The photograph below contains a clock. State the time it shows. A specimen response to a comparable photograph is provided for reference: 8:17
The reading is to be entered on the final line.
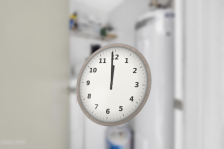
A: 11:59
